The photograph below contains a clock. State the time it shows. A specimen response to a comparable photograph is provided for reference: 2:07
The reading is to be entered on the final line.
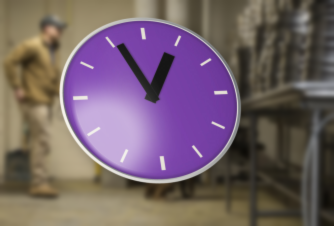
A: 12:56
